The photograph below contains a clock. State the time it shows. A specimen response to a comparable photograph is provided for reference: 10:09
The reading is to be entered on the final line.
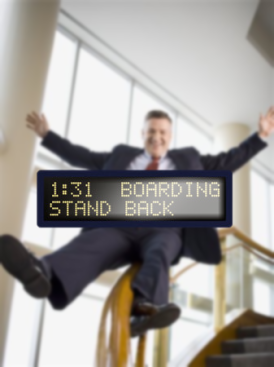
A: 1:31
